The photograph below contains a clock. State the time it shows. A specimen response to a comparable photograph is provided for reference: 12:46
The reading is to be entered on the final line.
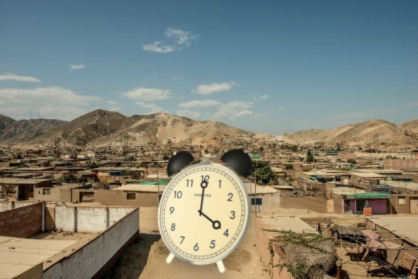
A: 4:00
